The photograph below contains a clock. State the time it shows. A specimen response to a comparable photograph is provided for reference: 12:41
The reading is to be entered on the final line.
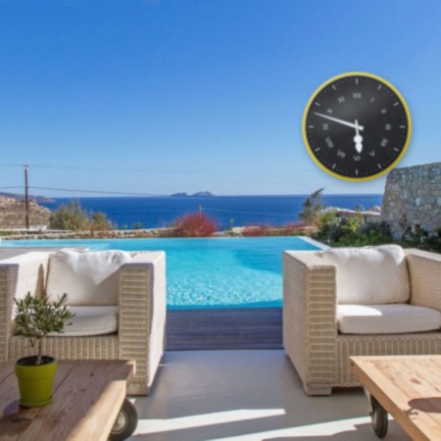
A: 5:48
